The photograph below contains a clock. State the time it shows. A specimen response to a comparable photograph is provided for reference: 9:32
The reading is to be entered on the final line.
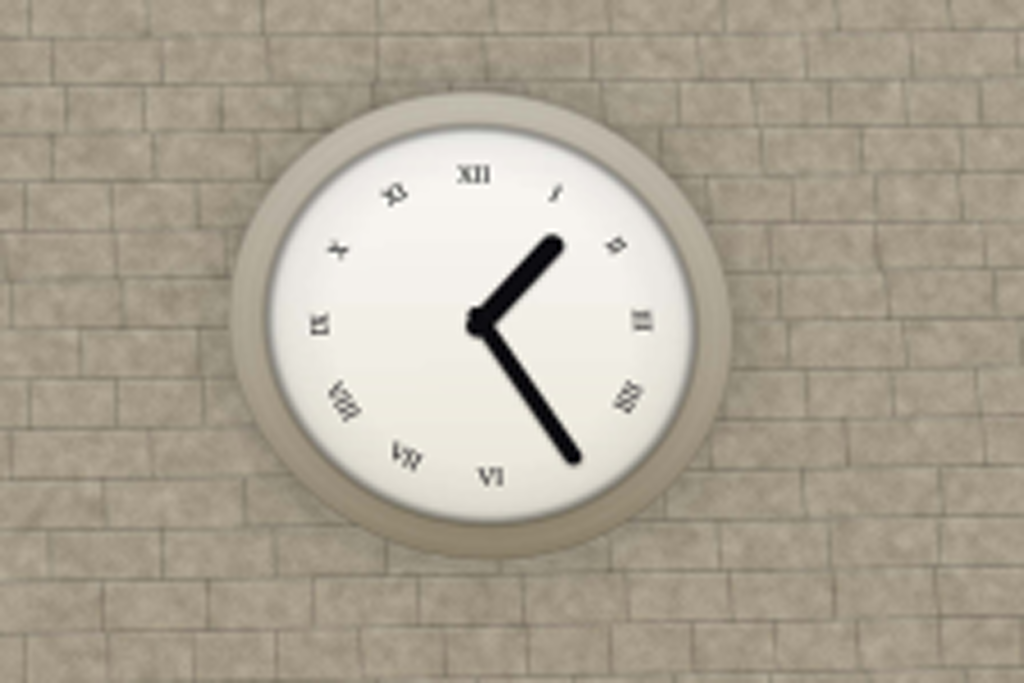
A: 1:25
